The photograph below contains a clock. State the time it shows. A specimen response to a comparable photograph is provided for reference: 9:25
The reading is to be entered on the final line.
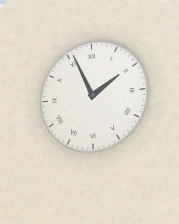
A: 1:56
